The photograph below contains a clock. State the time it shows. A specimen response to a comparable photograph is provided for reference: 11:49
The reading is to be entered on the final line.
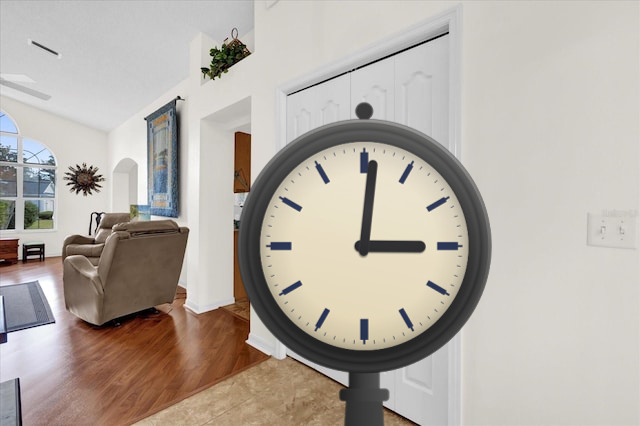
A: 3:01
